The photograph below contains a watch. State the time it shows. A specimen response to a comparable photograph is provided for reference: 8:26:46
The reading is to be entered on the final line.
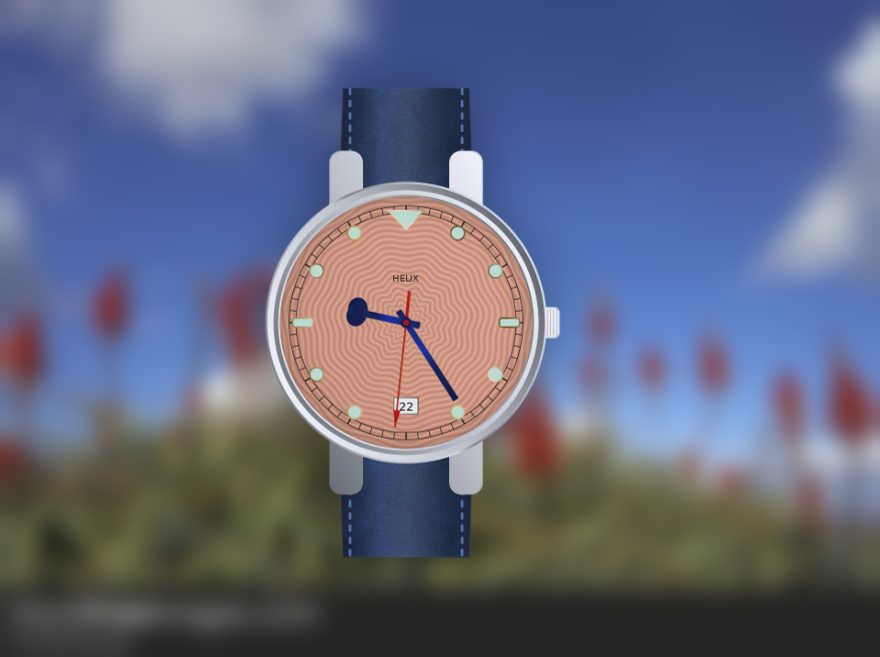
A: 9:24:31
